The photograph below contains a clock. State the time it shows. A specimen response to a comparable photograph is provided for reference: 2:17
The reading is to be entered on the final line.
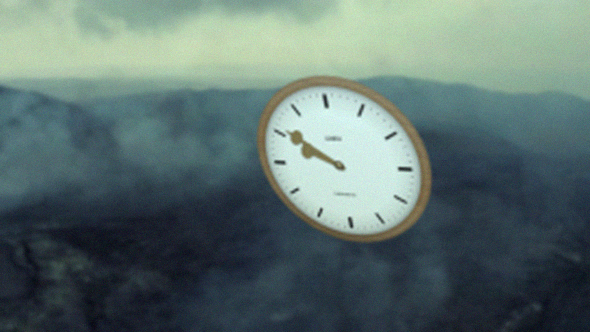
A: 9:51
